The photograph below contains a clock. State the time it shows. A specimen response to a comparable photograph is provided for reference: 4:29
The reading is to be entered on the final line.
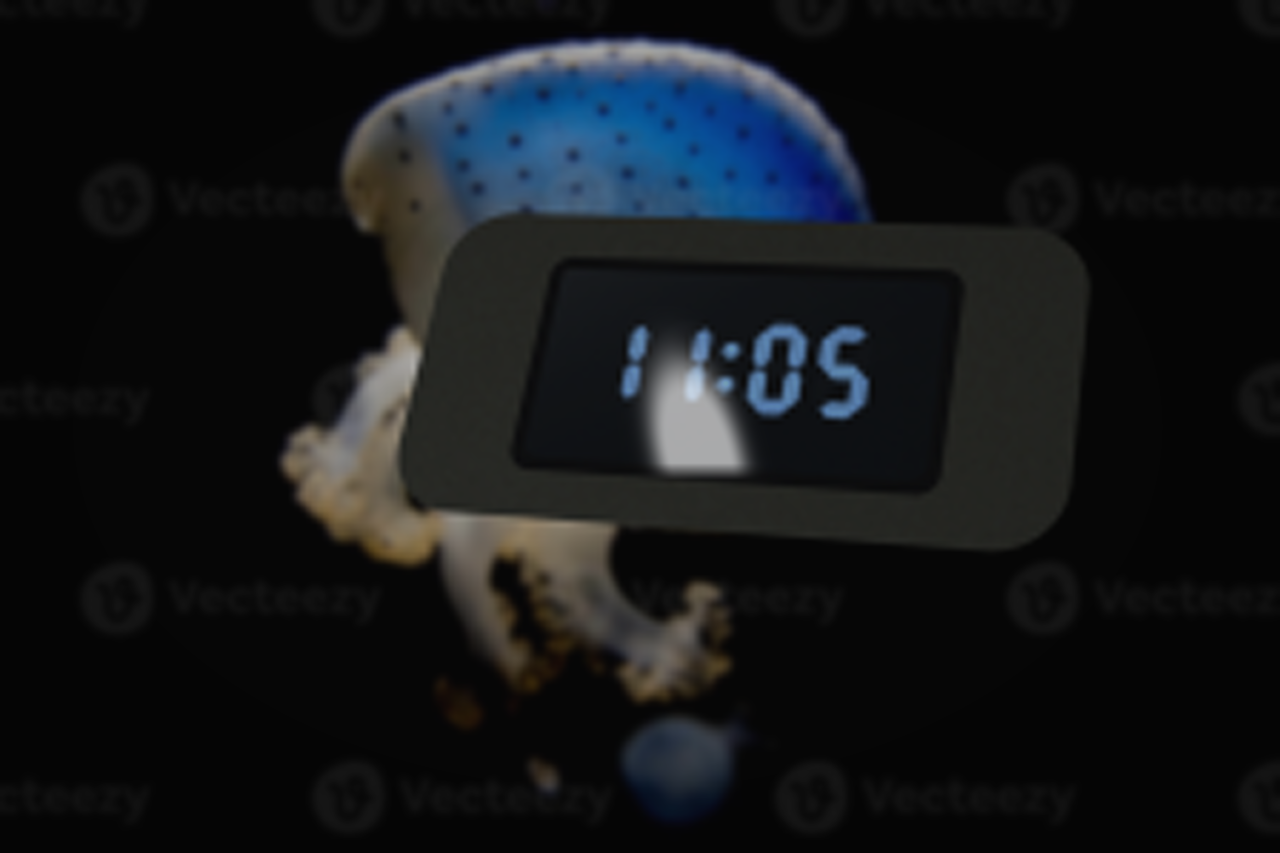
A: 11:05
